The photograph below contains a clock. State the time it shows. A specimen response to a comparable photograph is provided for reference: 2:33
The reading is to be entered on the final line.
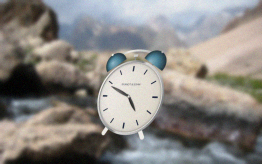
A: 4:49
